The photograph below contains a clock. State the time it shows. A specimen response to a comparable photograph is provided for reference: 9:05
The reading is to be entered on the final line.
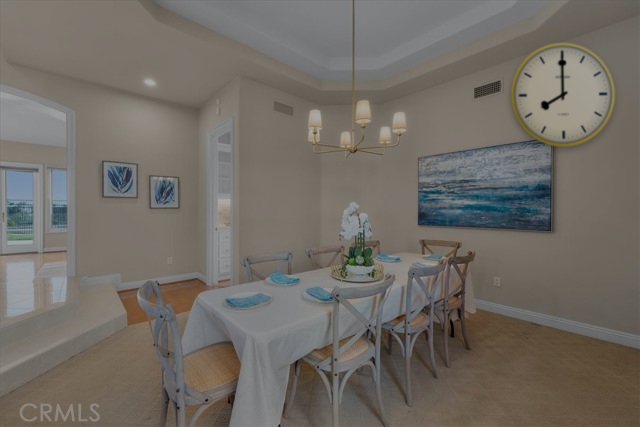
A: 8:00
